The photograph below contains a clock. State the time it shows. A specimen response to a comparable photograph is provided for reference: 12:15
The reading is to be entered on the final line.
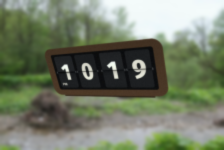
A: 10:19
